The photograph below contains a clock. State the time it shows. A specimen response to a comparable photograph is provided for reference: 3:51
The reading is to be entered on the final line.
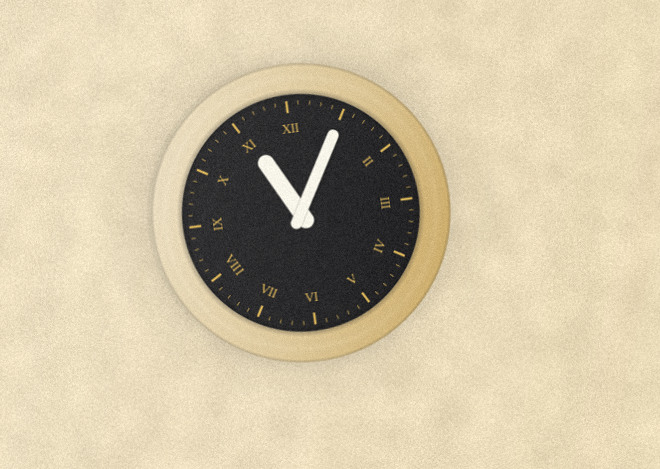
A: 11:05
